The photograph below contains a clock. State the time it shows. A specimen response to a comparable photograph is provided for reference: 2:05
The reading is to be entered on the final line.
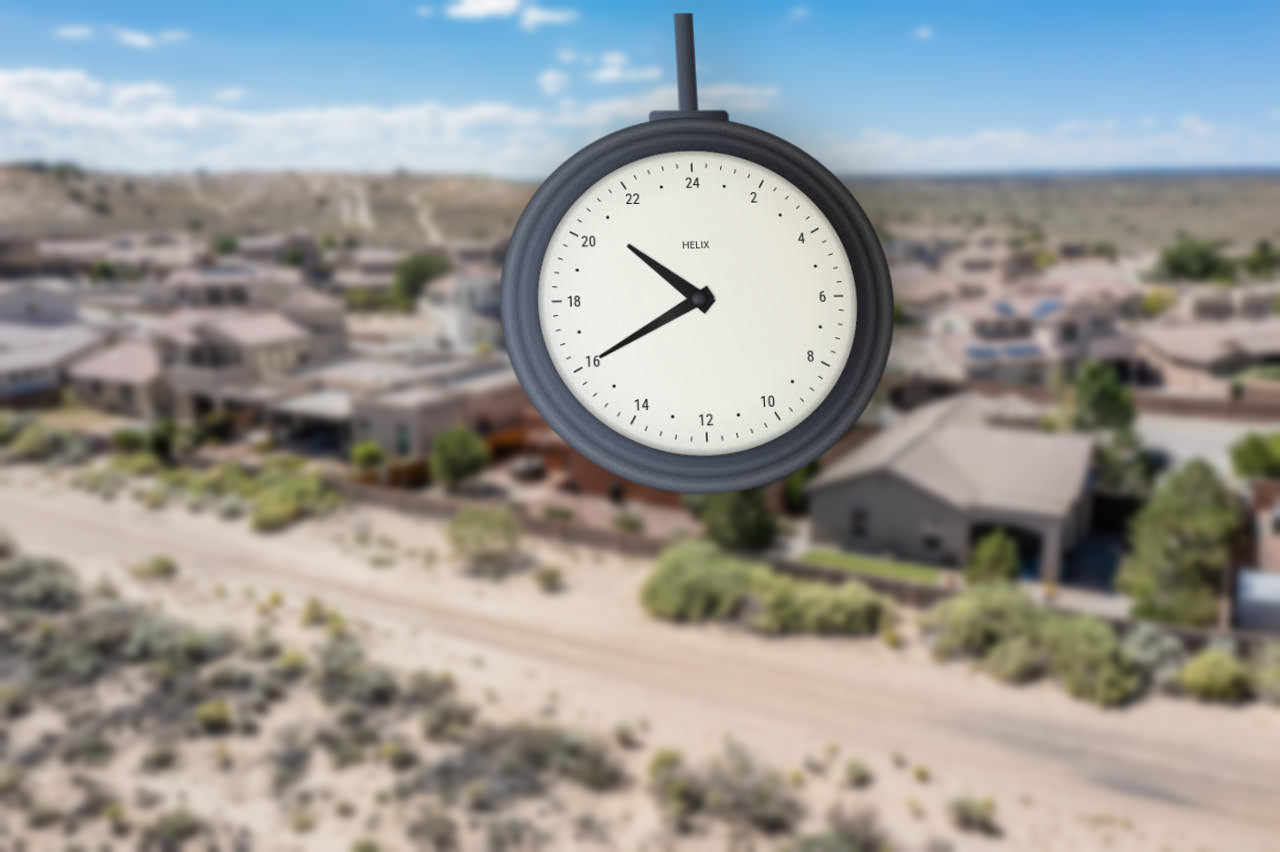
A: 20:40
